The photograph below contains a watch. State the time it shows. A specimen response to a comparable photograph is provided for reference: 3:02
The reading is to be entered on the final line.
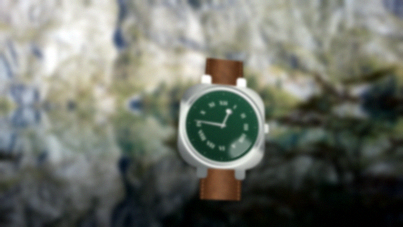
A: 12:46
